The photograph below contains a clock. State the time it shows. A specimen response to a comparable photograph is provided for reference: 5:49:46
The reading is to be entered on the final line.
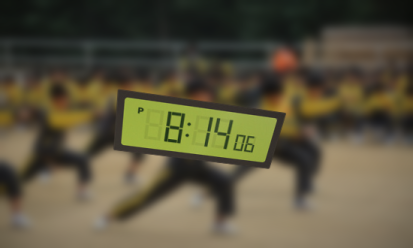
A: 8:14:06
